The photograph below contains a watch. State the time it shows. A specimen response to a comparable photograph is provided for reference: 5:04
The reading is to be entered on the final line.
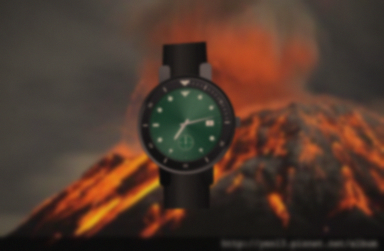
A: 7:13
